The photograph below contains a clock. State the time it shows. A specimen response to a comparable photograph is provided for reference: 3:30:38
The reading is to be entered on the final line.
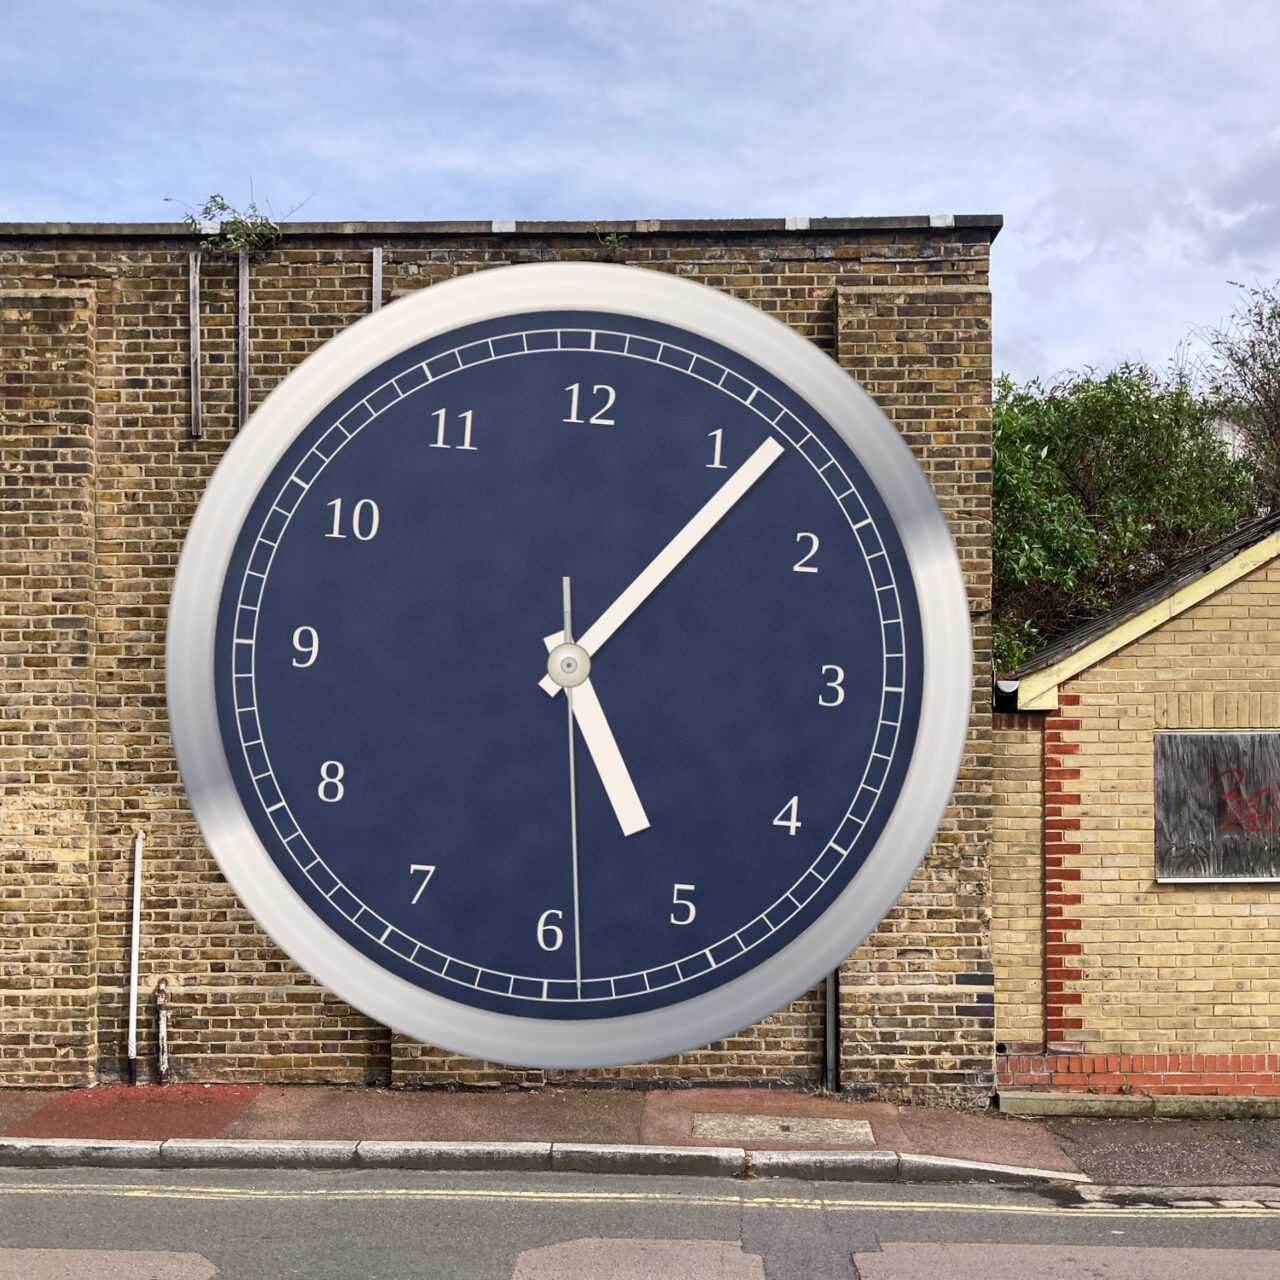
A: 5:06:29
